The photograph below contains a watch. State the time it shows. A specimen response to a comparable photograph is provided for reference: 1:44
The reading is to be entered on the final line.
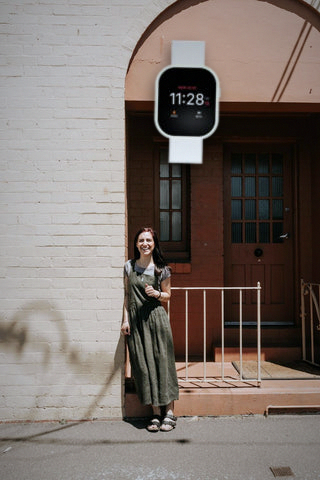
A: 11:28
